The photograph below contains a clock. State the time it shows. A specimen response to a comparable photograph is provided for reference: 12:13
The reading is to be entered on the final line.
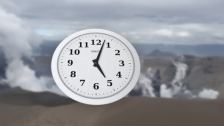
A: 5:03
